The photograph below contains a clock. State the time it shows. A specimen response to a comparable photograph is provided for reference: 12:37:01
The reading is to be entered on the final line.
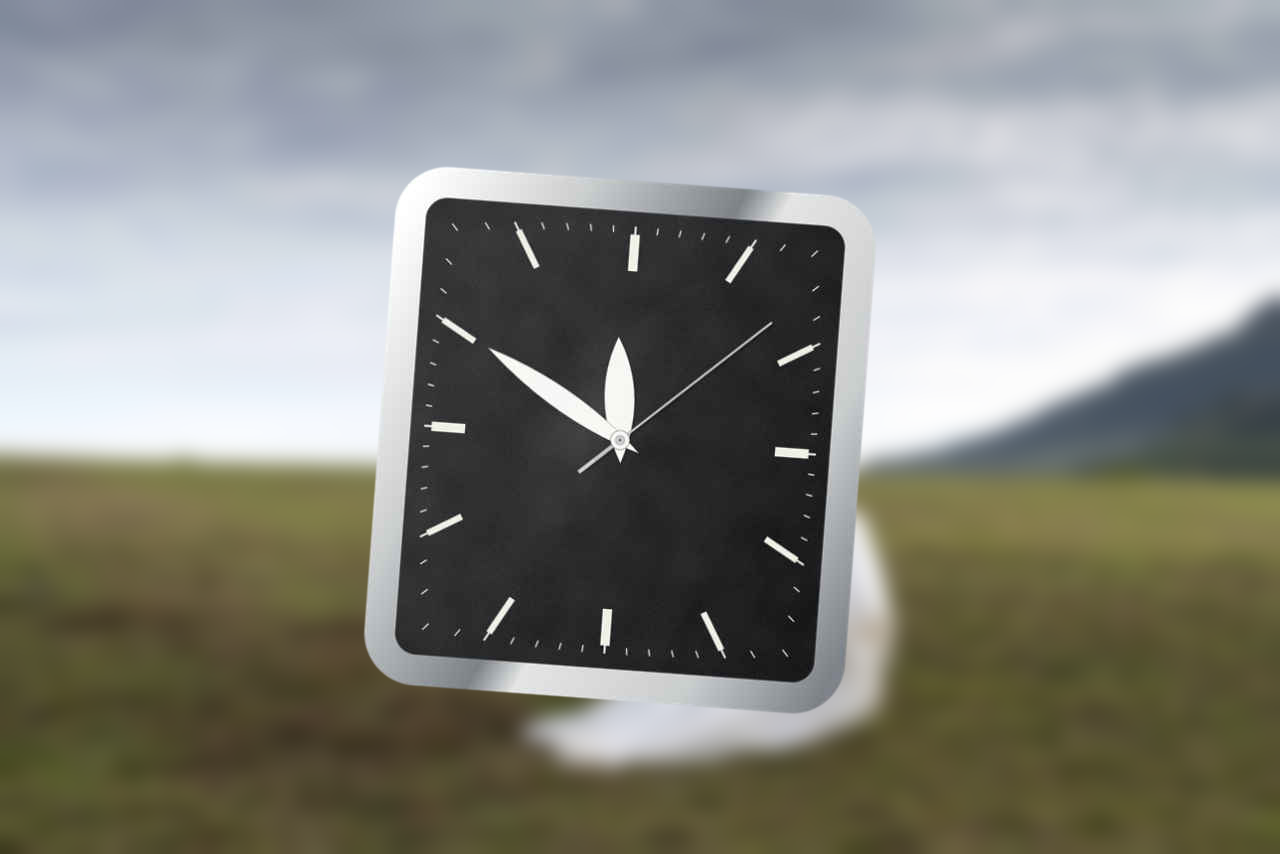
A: 11:50:08
